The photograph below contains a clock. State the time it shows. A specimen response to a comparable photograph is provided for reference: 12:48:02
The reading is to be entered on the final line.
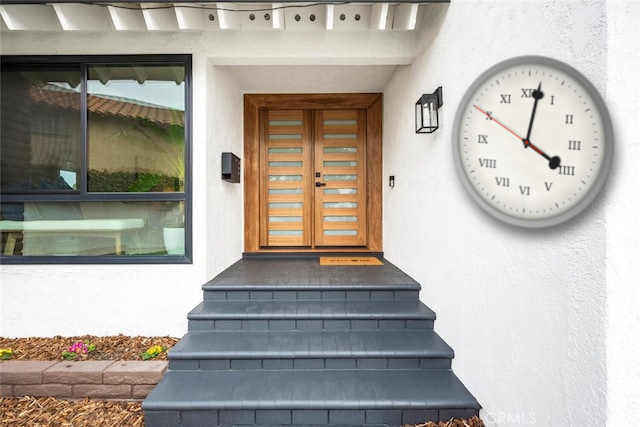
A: 4:01:50
